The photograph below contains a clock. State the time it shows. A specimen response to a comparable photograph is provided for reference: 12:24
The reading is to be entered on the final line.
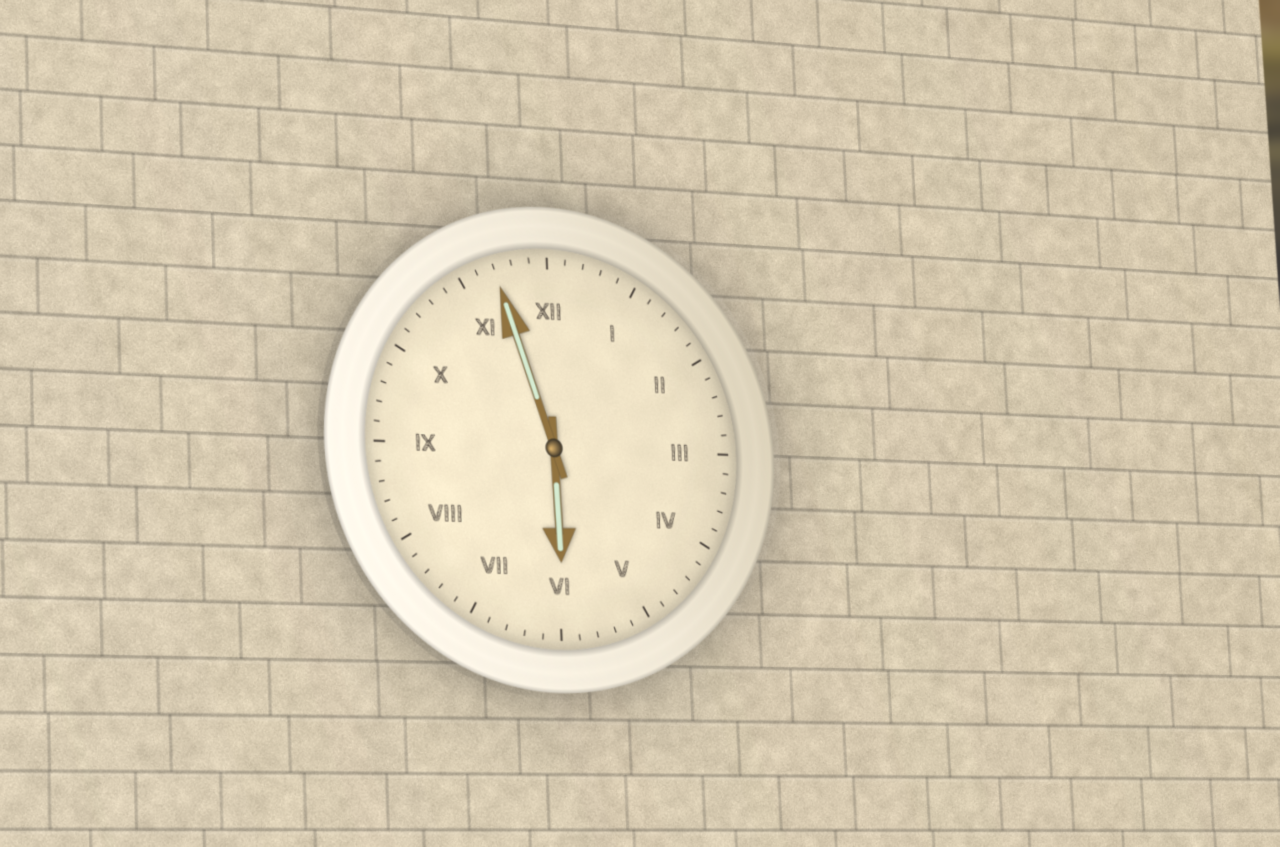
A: 5:57
